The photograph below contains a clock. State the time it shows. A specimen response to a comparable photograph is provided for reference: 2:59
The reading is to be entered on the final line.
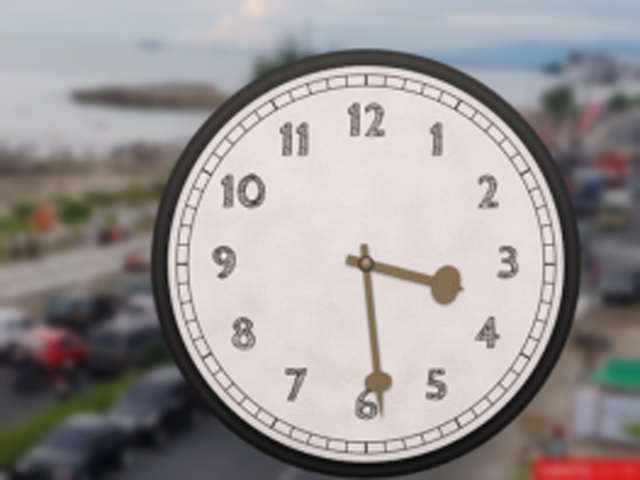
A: 3:29
